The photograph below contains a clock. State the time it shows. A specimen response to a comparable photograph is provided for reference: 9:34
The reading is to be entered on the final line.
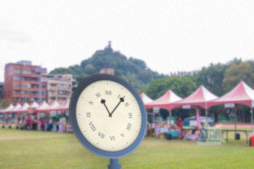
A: 11:07
